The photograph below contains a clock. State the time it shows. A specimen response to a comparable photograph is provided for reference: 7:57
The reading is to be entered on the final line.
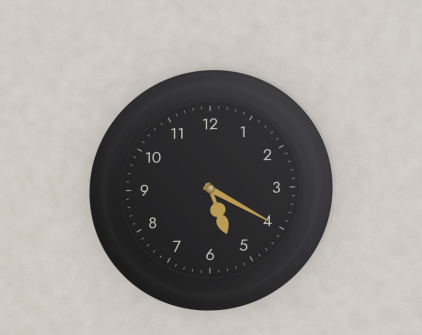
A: 5:20
